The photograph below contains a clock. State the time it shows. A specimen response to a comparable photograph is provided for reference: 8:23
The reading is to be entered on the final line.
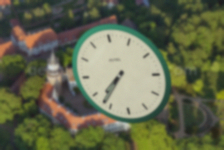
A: 7:37
